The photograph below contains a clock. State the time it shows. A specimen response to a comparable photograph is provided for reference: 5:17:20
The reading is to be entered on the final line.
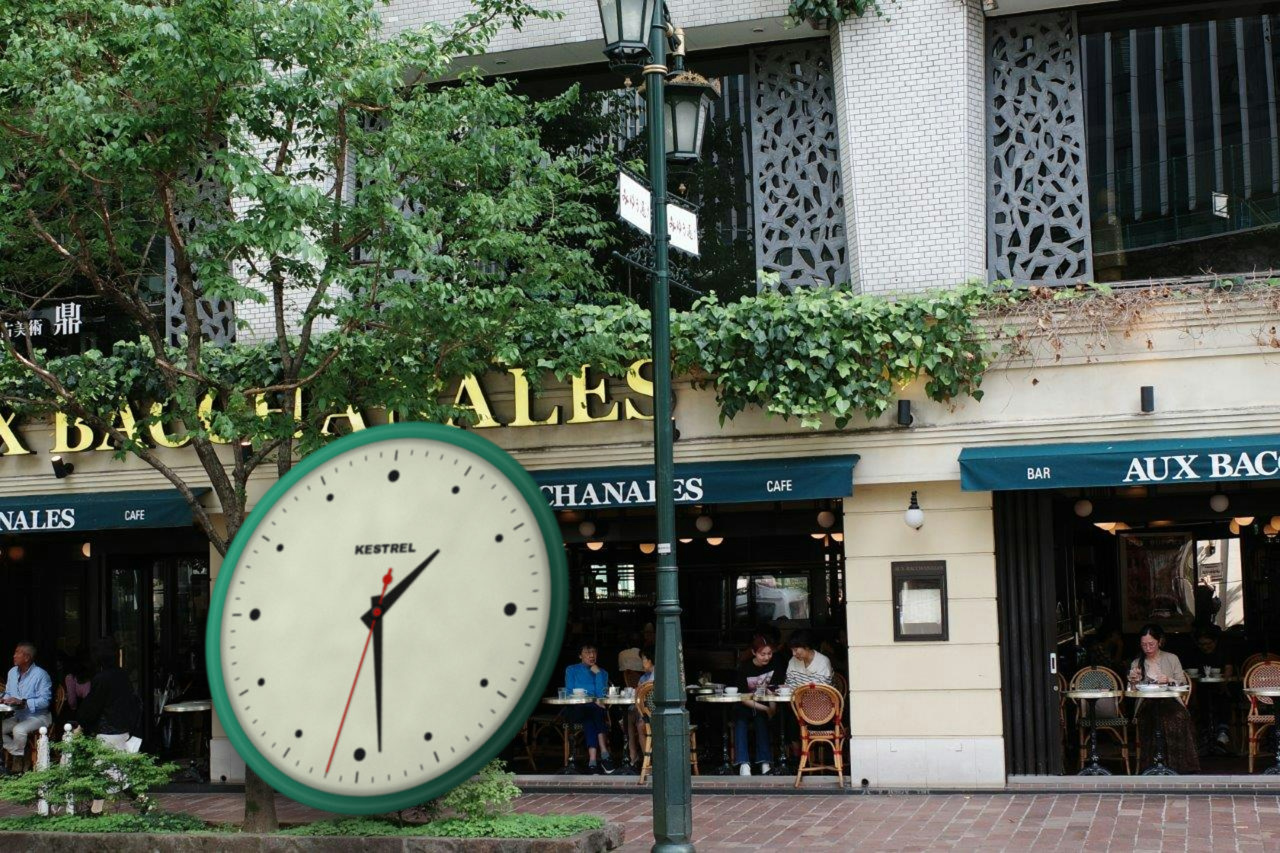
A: 1:28:32
